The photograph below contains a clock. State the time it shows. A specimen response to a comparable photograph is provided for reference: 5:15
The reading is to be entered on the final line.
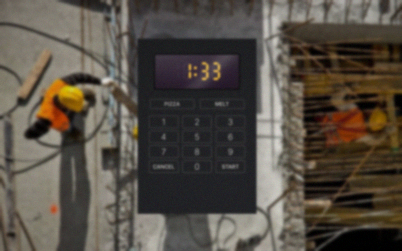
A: 1:33
